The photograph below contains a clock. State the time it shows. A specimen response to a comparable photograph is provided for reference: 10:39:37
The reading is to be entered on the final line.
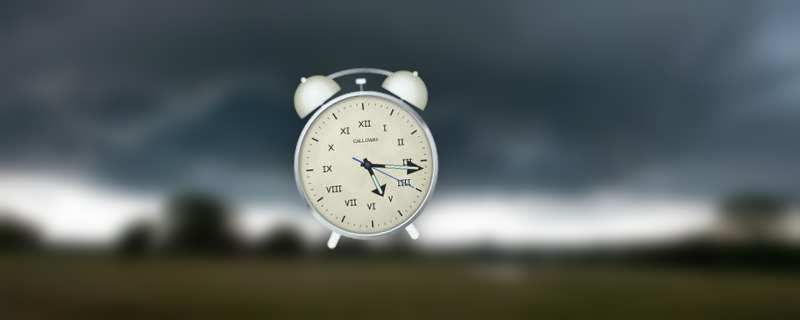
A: 5:16:20
